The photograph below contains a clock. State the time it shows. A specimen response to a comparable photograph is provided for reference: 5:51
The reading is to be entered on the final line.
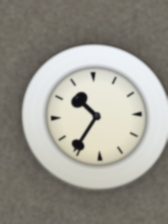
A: 10:36
